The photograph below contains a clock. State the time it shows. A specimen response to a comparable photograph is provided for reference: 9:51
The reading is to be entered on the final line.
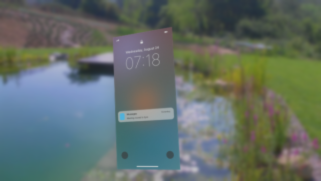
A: 7:18
